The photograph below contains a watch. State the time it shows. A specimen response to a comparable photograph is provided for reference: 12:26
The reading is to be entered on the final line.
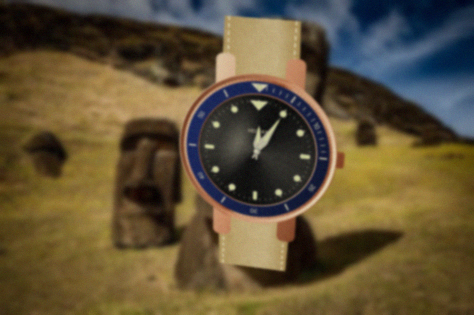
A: 12:05
